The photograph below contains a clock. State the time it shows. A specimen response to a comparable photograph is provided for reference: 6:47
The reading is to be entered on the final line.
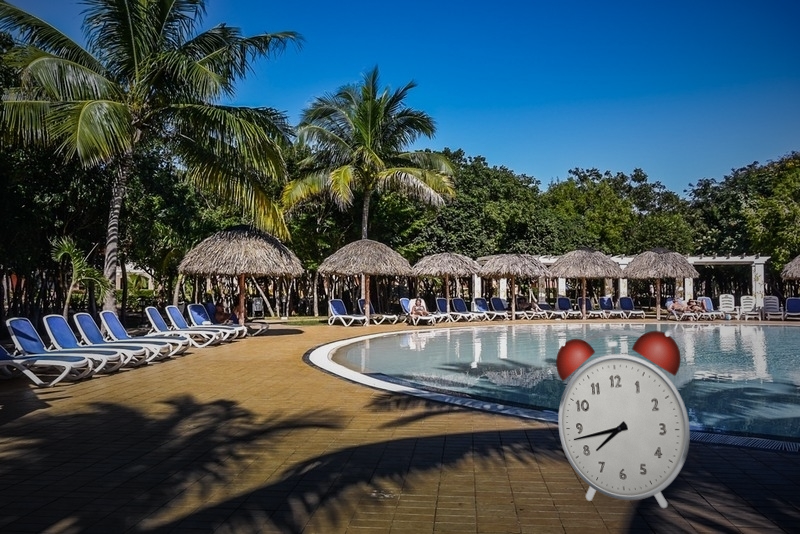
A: 7:43
